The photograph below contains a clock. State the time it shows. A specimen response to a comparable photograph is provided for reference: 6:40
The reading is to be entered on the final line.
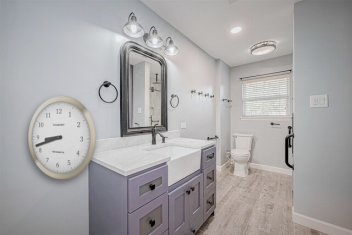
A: 8:42
